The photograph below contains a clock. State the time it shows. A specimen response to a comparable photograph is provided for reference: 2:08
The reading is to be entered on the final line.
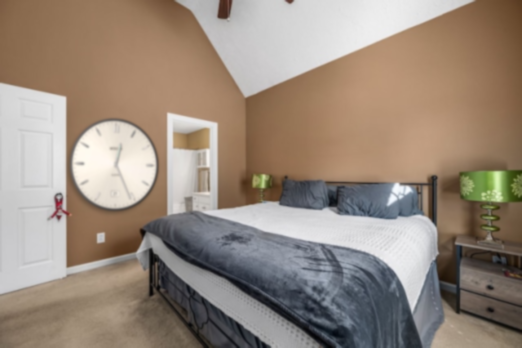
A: 12:26
